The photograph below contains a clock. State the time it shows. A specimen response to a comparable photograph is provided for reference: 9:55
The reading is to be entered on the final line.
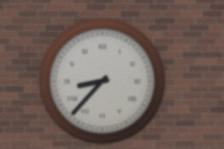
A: 8:37
